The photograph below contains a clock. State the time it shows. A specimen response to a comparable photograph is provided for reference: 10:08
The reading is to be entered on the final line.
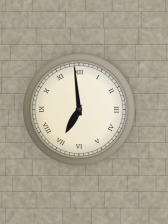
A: 6:59
